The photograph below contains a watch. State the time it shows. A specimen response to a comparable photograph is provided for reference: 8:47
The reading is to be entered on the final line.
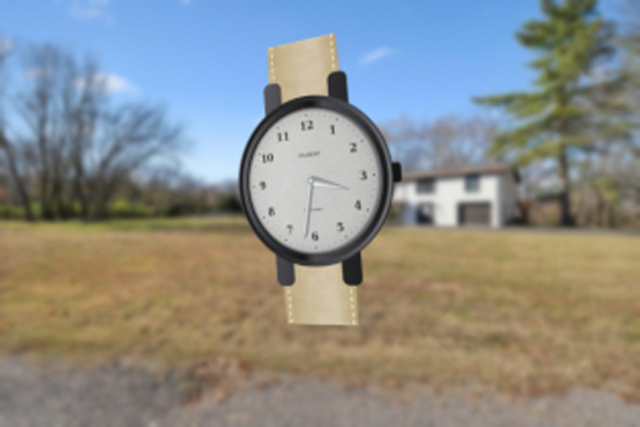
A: 3:32
